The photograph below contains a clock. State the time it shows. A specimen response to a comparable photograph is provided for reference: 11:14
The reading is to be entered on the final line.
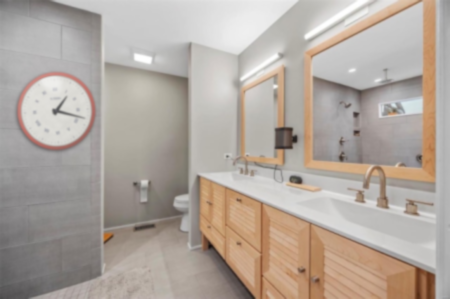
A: 1:18
